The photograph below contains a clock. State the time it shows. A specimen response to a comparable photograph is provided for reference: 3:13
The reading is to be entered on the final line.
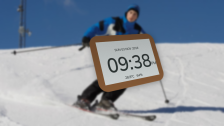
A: 9:38
